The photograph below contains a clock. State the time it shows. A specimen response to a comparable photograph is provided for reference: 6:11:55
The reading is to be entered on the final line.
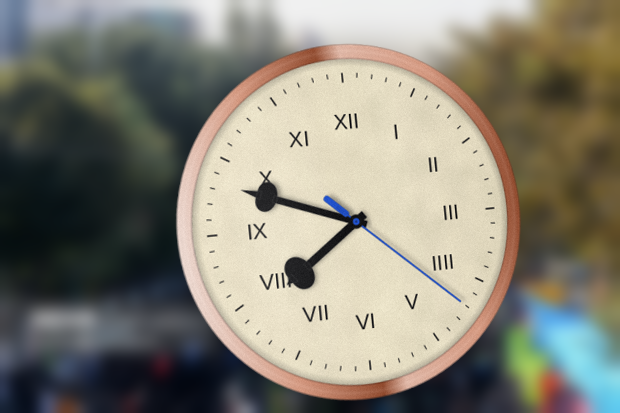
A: 7:48:22
